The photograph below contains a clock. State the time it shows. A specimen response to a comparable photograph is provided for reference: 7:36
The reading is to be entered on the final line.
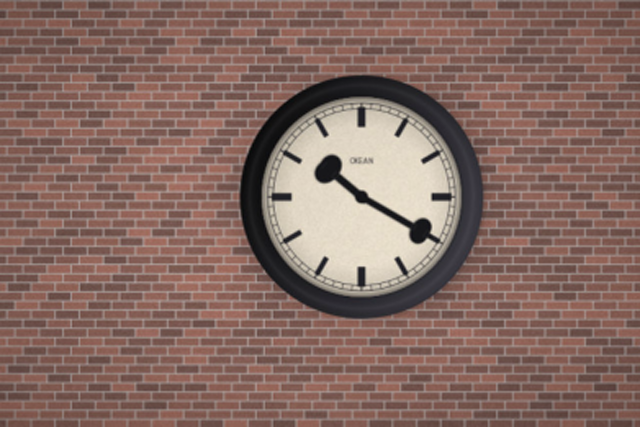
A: 10:20
